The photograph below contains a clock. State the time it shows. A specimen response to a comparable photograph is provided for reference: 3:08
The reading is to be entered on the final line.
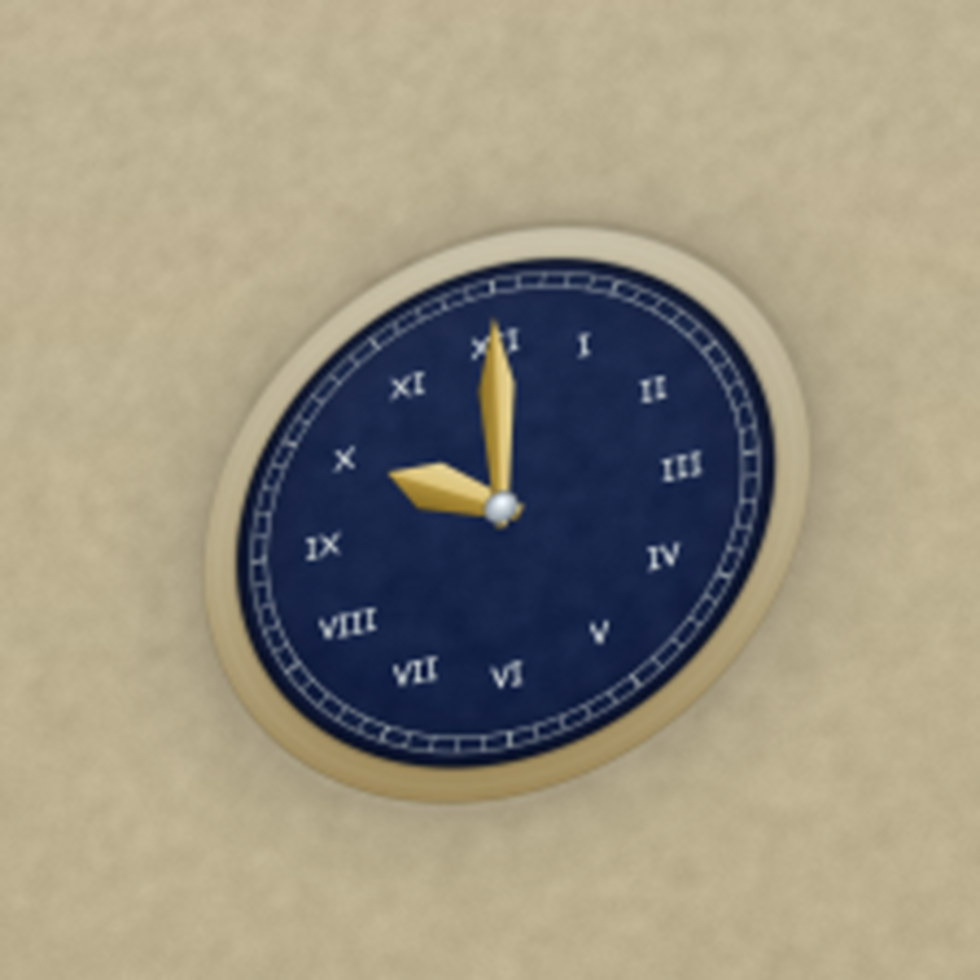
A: 10:00
